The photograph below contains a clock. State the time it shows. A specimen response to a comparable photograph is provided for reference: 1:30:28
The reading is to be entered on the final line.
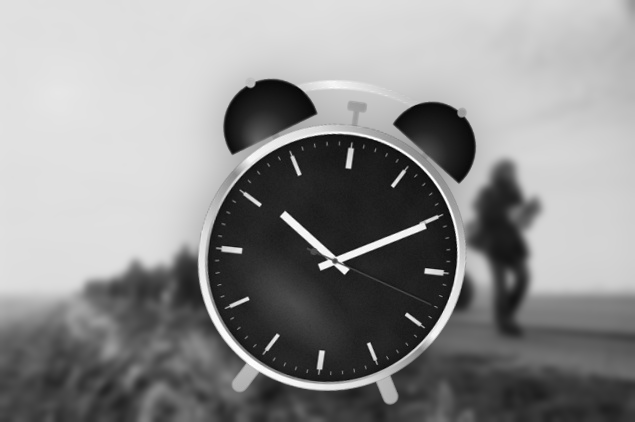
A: 10:10:18
